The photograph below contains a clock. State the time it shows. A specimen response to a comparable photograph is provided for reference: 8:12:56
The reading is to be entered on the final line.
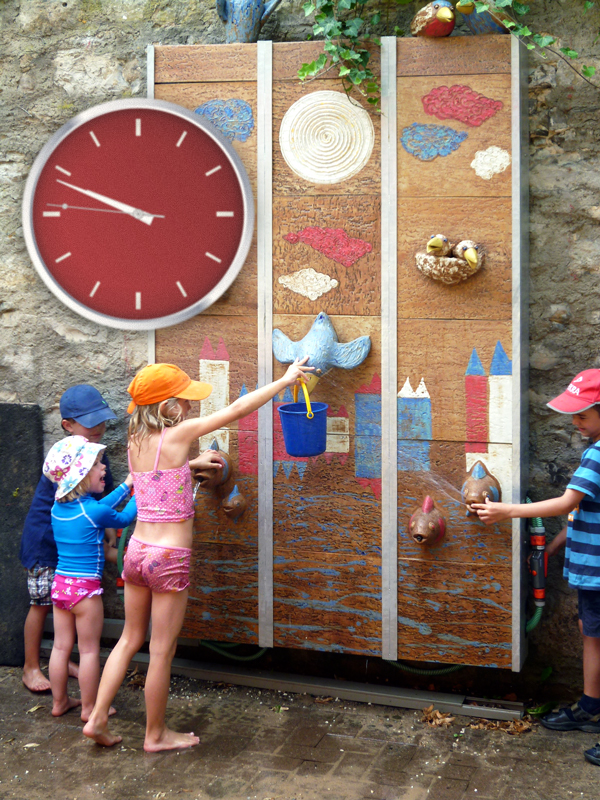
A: 9:48:46
